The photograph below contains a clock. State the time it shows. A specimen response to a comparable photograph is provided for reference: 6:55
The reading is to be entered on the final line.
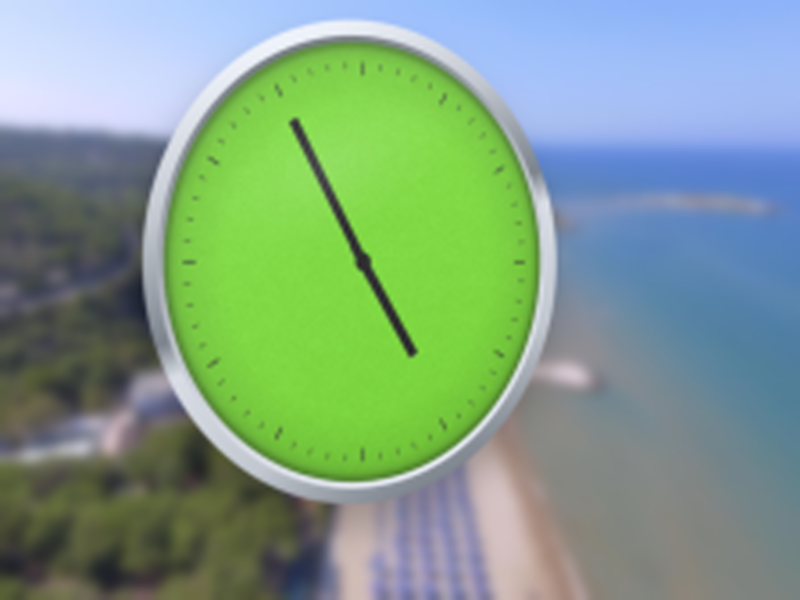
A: 4:55
